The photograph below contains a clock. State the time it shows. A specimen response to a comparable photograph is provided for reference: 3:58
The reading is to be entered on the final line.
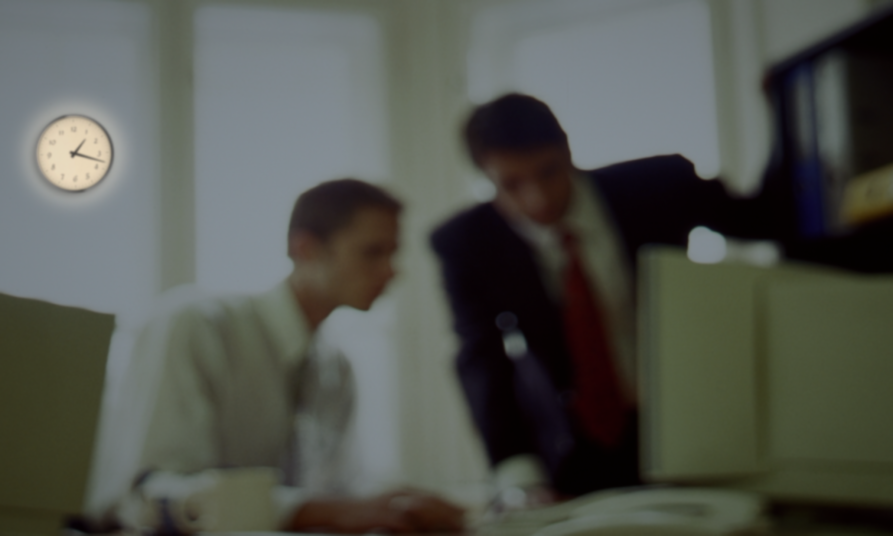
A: 1:18
